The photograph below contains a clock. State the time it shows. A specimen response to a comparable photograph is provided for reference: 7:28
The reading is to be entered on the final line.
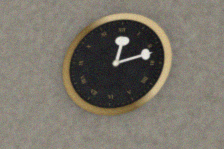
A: 12:12
